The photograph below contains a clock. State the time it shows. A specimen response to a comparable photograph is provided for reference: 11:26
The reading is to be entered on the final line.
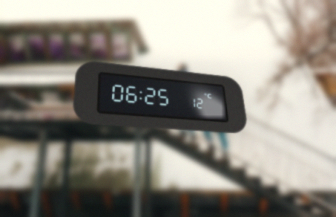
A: 6:25
